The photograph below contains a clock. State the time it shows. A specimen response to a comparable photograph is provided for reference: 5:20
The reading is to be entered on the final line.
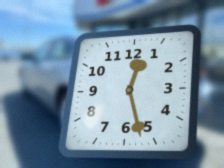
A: 12:27
